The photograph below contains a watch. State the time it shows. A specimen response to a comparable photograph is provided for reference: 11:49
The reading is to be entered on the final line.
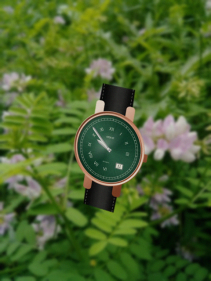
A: 9:52
